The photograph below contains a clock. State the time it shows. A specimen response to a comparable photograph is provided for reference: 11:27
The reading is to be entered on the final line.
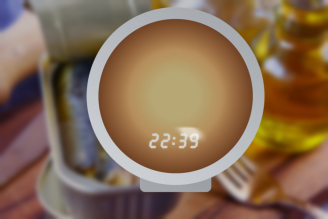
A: 22:39
